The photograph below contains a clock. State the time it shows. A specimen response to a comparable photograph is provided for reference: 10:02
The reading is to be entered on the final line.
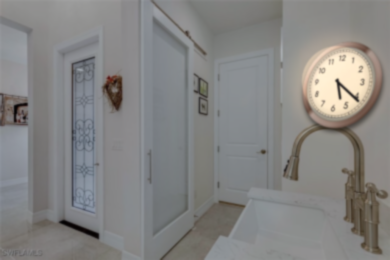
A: 5:21
